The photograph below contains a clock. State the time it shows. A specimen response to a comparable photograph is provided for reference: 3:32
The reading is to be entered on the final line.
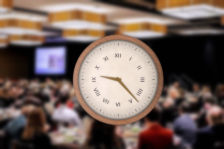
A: 9:23
